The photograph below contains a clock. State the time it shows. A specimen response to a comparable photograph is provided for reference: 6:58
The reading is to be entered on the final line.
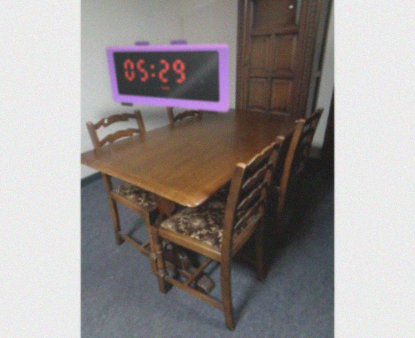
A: 5:29
